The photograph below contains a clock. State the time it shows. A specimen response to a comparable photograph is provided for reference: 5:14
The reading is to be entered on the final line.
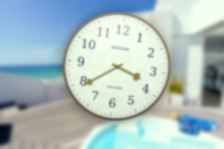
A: 3:39
